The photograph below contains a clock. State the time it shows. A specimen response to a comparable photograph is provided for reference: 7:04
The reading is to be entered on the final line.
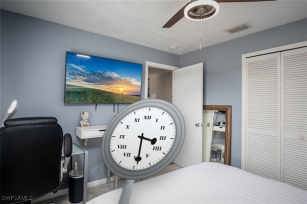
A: 3:29
